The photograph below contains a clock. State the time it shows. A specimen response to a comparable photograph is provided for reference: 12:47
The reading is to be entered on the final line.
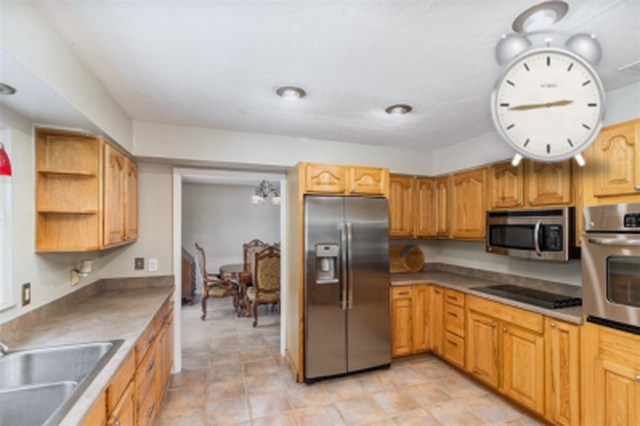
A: 2:44
